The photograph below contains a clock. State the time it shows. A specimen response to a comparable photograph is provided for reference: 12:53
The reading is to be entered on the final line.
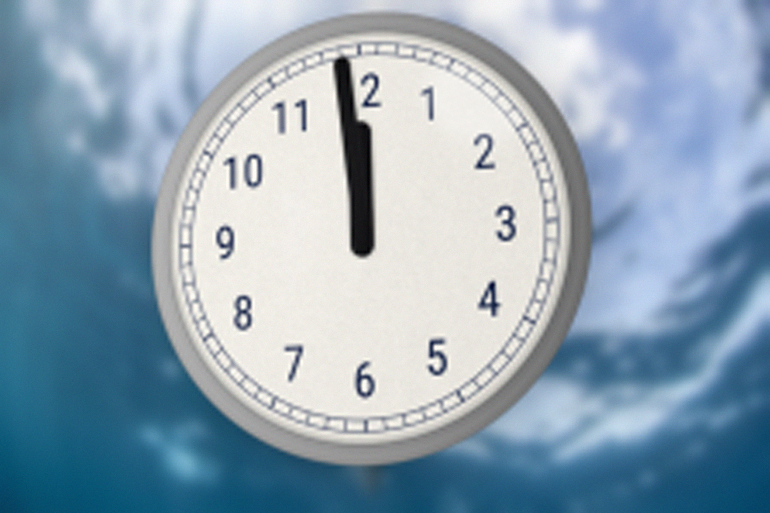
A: 11:59
